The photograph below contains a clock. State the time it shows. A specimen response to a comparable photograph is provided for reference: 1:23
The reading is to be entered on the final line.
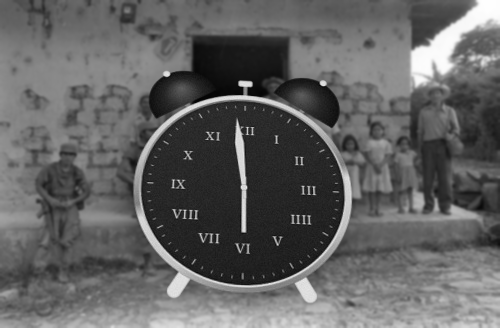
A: 5:59
